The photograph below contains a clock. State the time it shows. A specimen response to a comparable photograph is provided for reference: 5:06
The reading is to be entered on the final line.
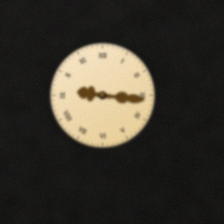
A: 9:16
